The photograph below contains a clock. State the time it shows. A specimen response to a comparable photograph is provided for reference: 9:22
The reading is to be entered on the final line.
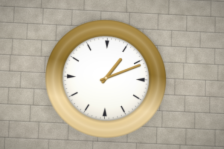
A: 1:11
